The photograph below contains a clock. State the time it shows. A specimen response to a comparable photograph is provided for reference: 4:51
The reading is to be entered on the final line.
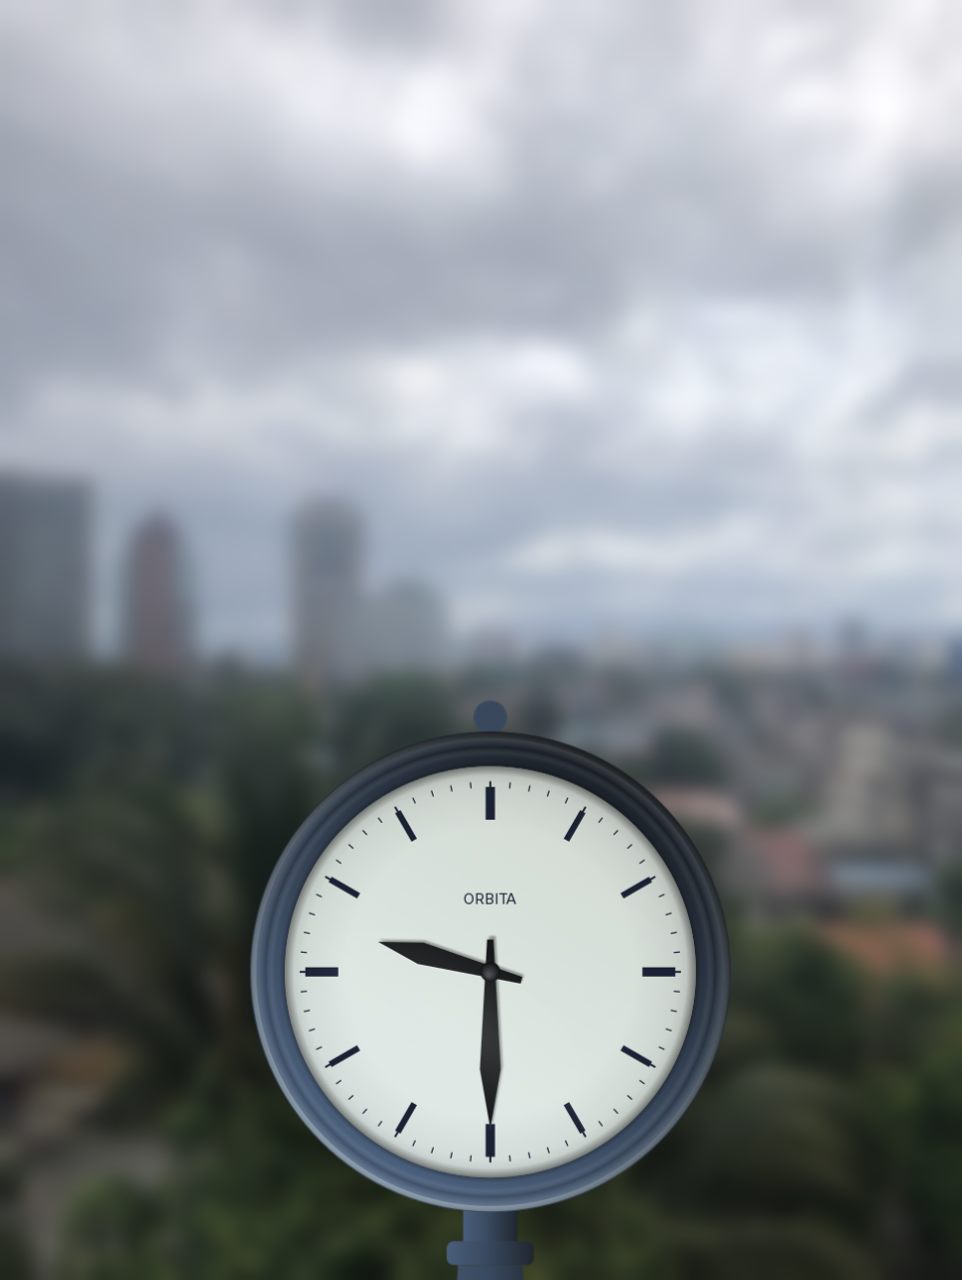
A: 9:30
